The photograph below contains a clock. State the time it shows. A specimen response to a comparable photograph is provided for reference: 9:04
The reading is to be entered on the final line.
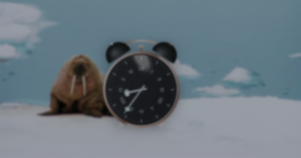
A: 8:36
